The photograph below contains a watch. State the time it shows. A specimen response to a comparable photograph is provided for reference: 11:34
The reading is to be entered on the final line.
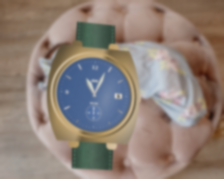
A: 11:04
